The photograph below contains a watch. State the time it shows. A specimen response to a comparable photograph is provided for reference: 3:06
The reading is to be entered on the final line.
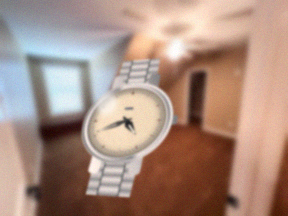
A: 4:41
